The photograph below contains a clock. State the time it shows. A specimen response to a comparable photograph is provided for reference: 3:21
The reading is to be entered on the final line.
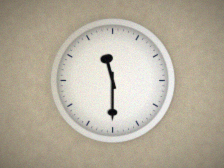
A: 11:30
